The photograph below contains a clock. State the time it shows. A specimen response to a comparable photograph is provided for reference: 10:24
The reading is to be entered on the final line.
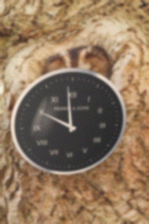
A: 9:59
